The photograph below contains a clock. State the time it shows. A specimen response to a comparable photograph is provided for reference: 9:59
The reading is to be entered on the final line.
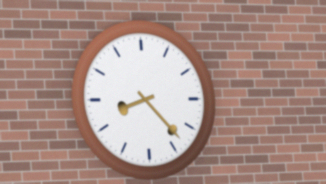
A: 8:23
